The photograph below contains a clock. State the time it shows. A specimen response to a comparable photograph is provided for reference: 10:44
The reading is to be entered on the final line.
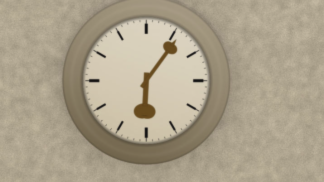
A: 6:06
